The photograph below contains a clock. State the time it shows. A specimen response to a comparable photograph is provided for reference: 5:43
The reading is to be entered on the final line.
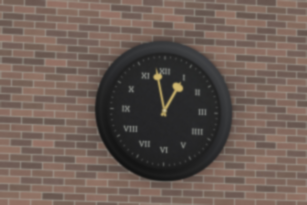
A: 12:58
